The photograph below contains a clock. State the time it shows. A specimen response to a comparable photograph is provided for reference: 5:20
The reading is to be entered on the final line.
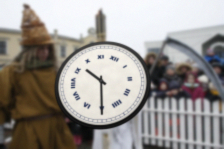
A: 9:25
